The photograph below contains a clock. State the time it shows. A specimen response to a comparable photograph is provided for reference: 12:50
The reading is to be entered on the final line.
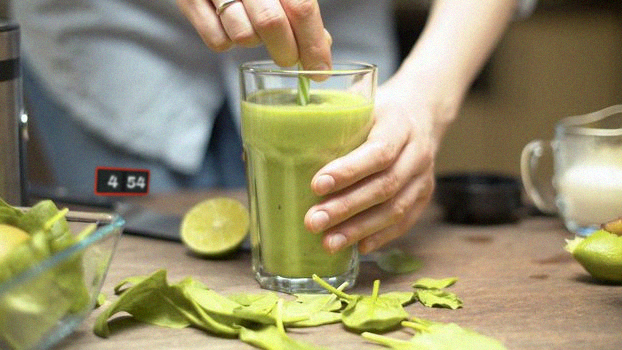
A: 4:54
